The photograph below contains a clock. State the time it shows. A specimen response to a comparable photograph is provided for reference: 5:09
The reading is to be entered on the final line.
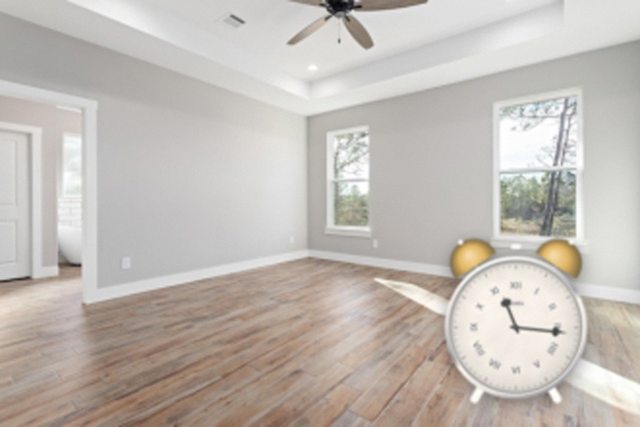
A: 11:16
